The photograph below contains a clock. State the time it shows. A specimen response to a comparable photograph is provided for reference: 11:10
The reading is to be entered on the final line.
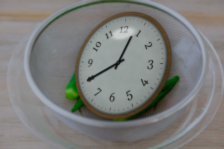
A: 12:40
